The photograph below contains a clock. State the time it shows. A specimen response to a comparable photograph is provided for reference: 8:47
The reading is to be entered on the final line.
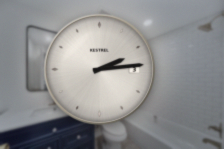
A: 2:14
